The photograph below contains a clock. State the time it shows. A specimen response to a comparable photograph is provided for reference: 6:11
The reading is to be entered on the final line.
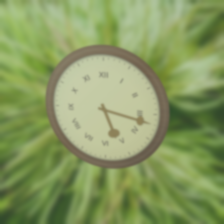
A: 5:17
